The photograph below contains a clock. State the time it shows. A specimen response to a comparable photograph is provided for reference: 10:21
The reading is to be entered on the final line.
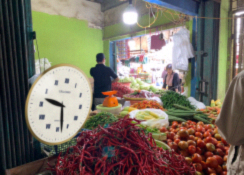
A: 9:28
